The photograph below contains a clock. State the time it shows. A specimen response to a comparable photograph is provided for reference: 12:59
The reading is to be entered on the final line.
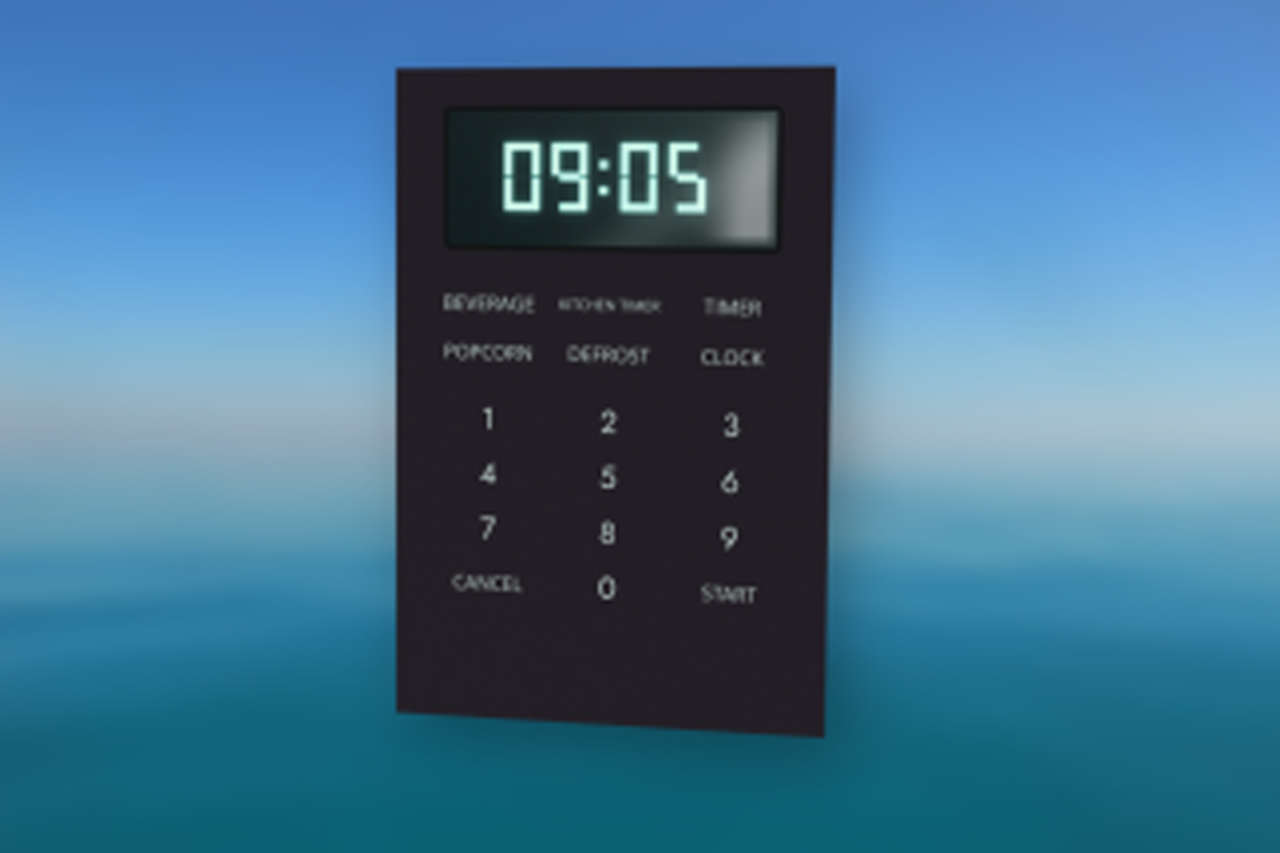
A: 9:05
